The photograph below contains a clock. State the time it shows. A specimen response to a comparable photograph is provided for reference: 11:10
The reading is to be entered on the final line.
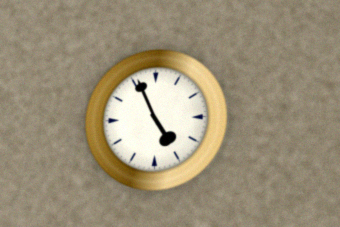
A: 4:56
